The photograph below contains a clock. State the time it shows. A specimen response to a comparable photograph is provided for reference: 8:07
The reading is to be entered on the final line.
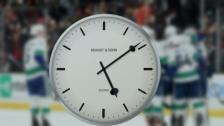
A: 5:09
